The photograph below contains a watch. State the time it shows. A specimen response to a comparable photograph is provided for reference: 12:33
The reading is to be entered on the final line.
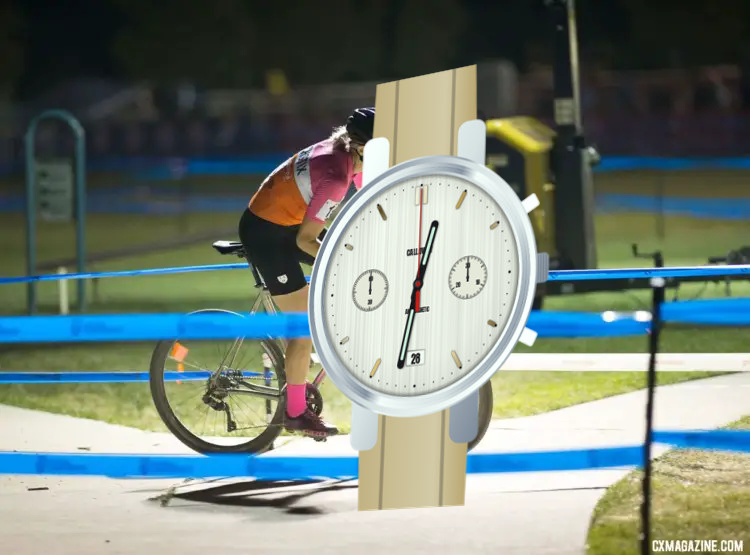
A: 12:32
